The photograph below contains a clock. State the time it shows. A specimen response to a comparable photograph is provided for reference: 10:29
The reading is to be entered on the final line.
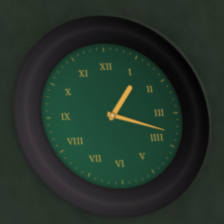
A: 1:18
